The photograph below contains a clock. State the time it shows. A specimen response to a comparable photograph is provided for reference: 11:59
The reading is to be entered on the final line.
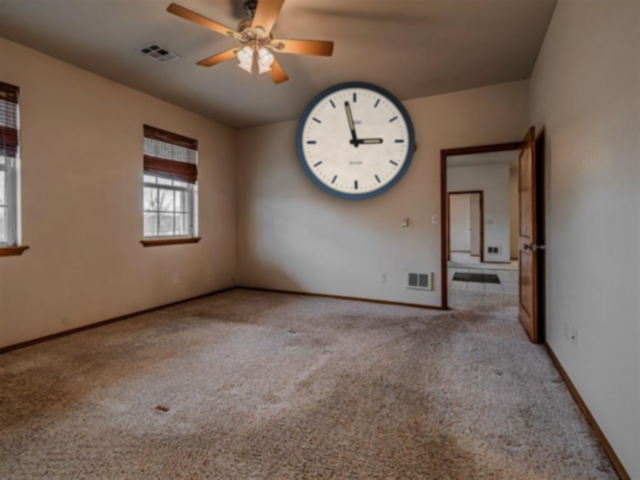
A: 2:58
